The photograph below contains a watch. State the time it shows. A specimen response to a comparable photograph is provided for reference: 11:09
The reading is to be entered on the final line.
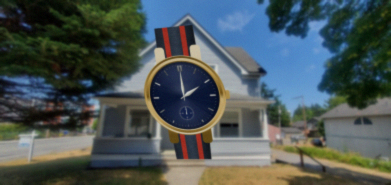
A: 2:00
